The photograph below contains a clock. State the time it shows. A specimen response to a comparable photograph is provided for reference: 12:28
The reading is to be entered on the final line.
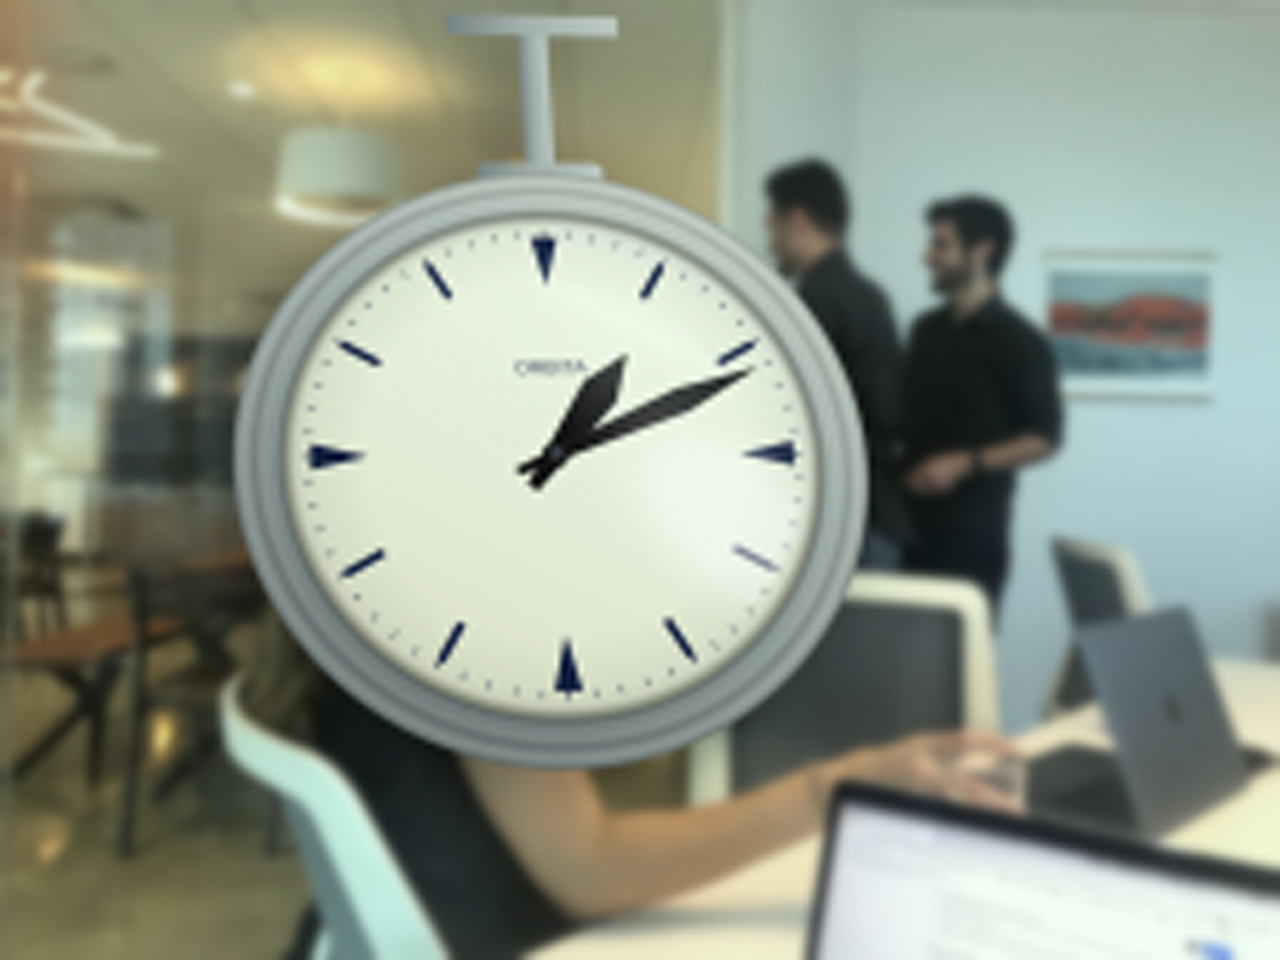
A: 1:11
